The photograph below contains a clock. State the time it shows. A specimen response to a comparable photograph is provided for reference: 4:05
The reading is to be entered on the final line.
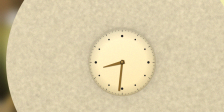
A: 8:31
